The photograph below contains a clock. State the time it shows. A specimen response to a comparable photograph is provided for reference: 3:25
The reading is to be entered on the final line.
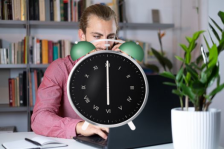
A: 6:00
